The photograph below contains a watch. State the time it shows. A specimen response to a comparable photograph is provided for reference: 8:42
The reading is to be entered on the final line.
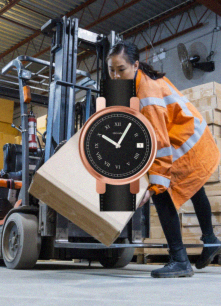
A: 10:05
